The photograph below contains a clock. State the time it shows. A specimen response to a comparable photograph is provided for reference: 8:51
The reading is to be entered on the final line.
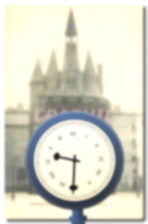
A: 9:31
